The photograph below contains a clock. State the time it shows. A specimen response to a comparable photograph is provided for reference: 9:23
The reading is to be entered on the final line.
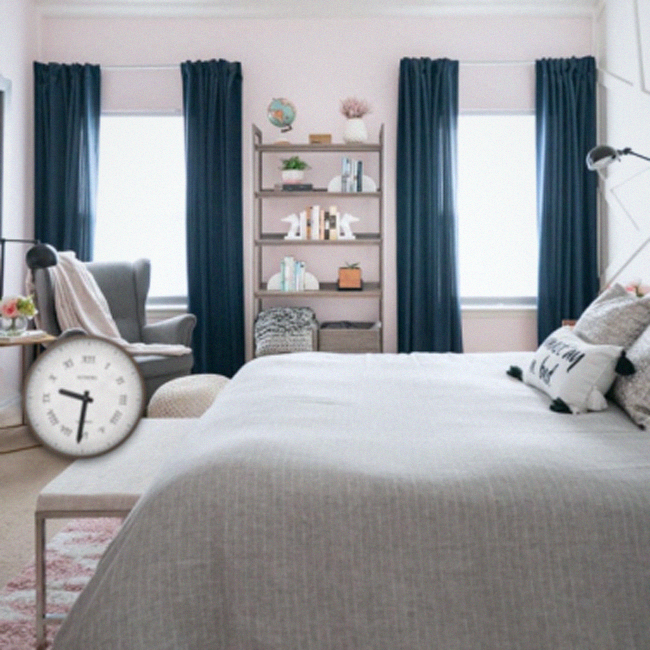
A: 9:31
